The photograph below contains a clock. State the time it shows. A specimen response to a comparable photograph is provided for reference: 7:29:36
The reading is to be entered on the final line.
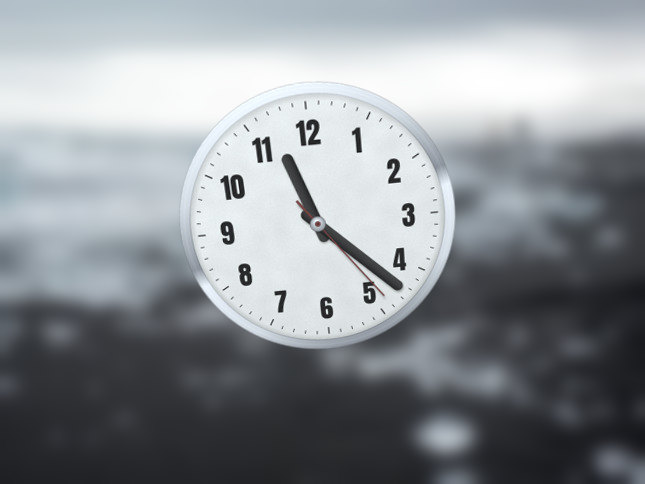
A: 11:22:24
